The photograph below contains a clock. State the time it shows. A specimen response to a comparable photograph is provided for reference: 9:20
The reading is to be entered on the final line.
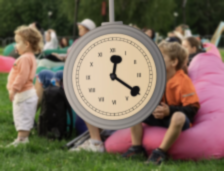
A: 12:21
